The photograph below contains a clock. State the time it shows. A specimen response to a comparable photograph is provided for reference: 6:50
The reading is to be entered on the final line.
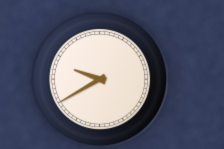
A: 9:40
